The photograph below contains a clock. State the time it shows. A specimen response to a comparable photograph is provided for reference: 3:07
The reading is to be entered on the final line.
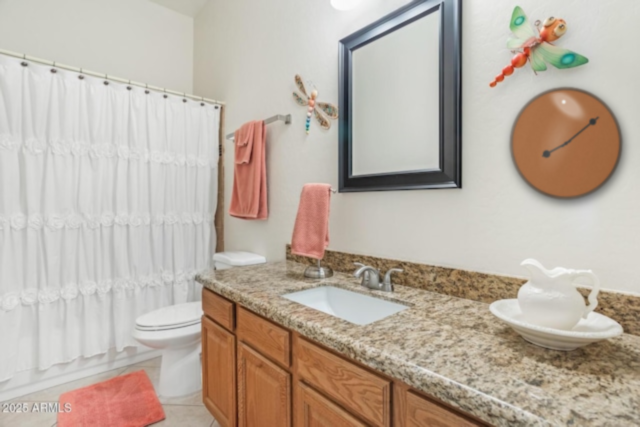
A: 8:09
